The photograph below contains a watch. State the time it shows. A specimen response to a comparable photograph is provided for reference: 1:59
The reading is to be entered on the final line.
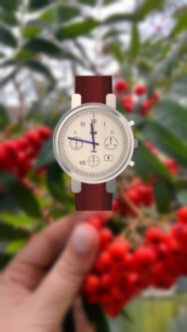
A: 11:47
